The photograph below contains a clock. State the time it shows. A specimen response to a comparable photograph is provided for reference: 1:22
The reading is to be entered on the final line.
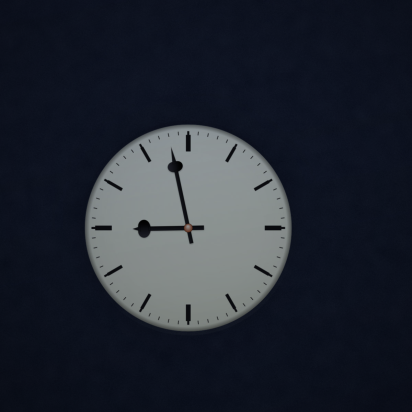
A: 8:58
